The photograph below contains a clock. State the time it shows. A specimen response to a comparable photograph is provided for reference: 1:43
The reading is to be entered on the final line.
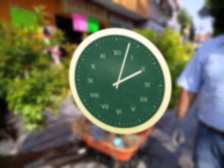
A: 2:03
